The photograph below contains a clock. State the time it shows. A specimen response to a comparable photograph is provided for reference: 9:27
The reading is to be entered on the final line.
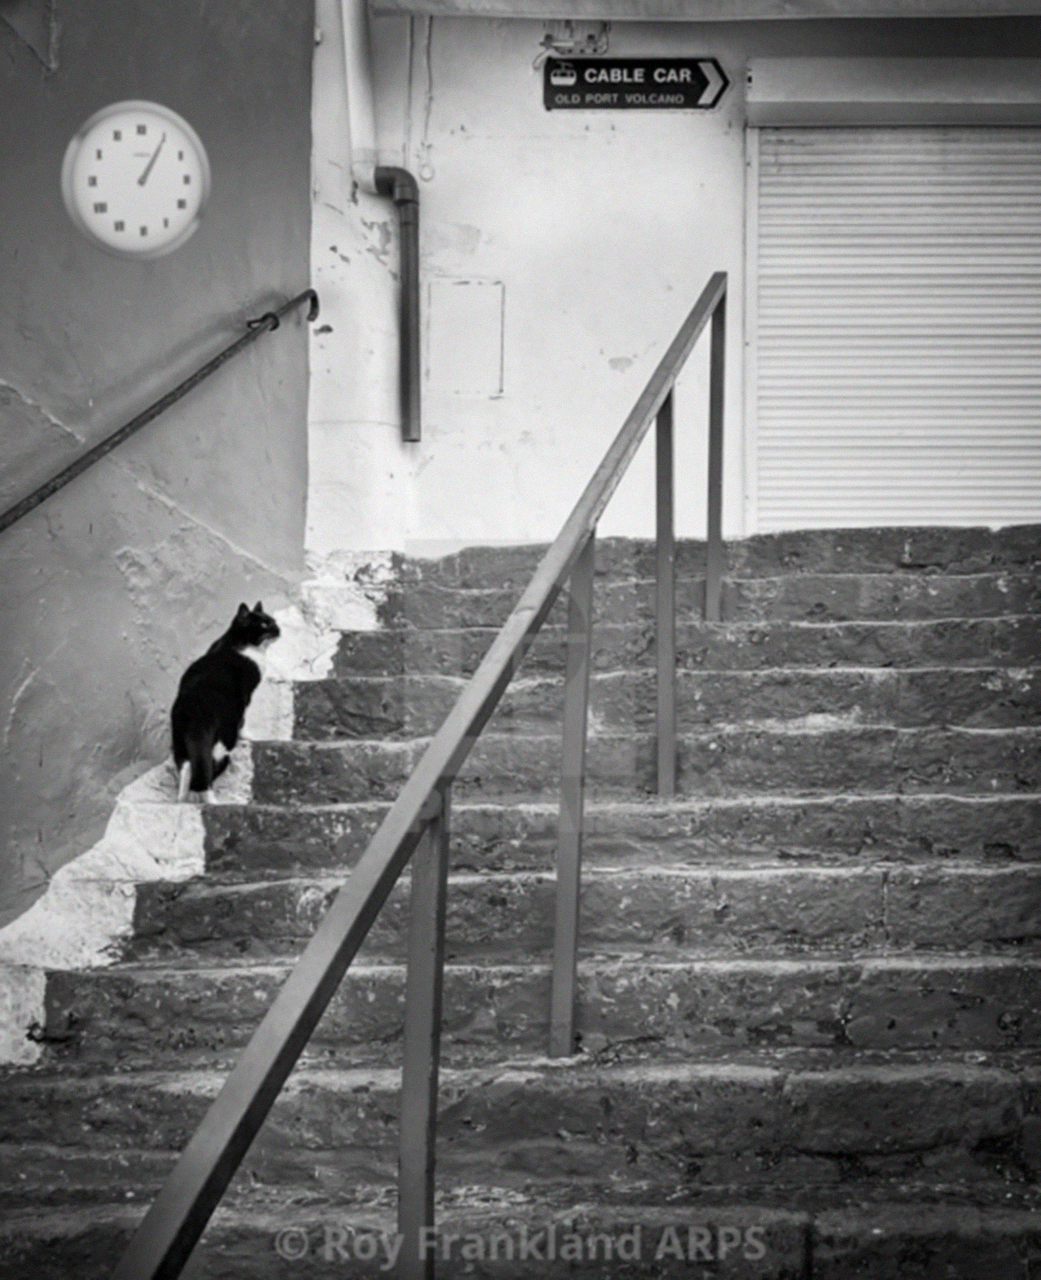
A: 1:05
